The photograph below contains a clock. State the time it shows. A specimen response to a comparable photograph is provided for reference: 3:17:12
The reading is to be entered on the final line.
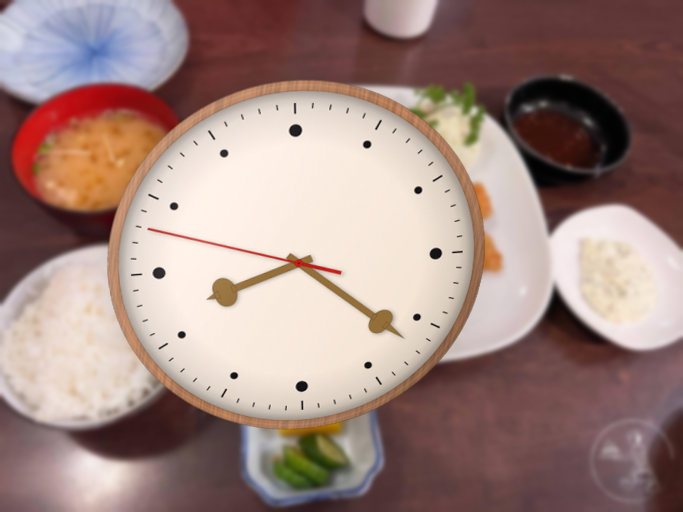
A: 8:21:48
